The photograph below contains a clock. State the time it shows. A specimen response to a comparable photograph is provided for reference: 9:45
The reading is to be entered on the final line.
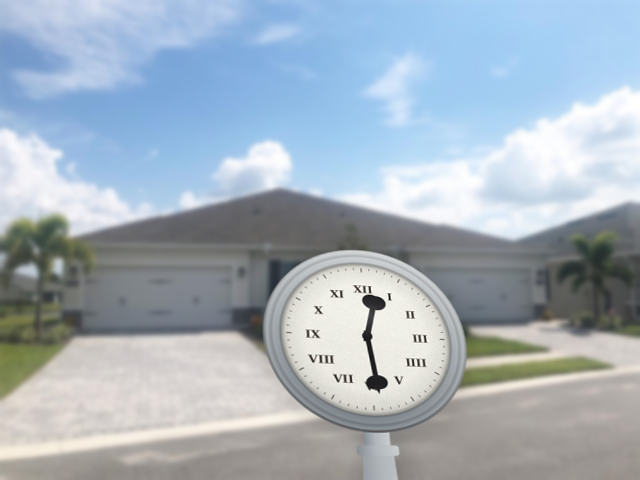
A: 12:29
